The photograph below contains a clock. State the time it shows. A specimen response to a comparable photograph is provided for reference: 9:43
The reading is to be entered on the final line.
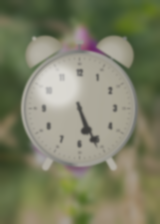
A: 5:26
